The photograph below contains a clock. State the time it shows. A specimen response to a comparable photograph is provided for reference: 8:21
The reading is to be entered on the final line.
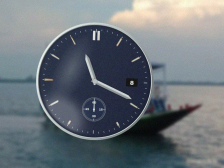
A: 11:19
